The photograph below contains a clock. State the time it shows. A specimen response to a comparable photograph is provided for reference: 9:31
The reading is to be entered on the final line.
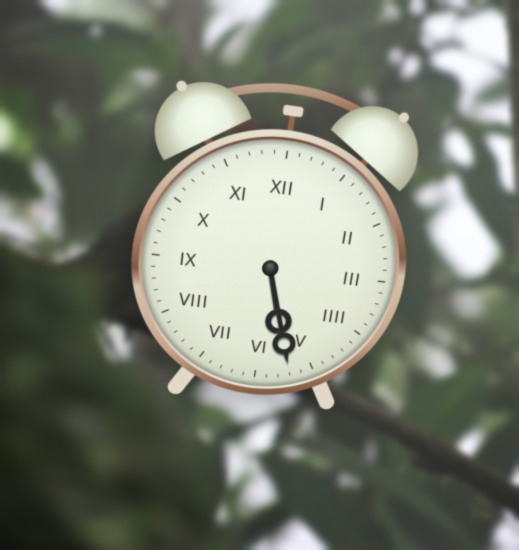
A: 5:27
